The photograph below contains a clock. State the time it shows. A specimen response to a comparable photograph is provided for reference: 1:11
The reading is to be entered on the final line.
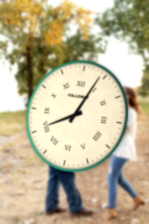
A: 8:04
